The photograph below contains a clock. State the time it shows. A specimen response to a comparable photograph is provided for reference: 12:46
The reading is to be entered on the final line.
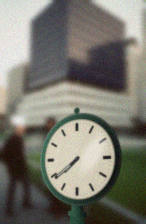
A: 7:39
